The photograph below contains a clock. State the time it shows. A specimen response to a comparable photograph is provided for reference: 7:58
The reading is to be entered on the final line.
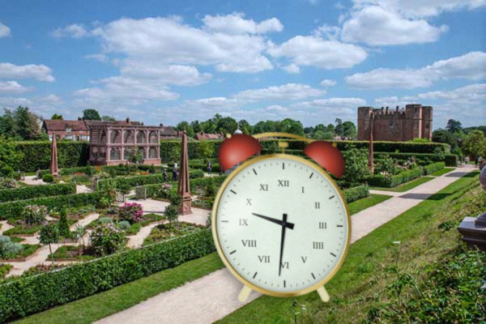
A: 9:31
